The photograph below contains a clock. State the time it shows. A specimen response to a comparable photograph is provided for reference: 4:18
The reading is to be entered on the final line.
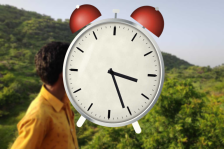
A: 3:26
